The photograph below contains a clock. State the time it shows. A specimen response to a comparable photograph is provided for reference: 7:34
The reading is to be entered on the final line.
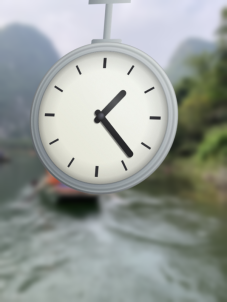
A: 1:23
